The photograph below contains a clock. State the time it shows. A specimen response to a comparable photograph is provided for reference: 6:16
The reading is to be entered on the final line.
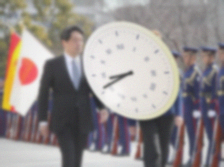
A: 8:41
